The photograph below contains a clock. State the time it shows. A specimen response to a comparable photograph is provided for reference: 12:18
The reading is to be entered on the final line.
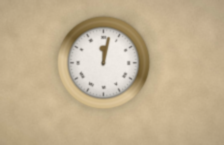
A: 12:02
